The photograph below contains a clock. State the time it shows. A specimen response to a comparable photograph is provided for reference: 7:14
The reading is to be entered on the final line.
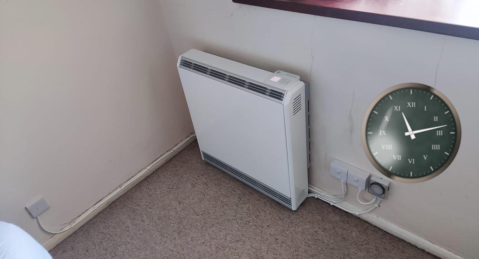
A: 11:13
